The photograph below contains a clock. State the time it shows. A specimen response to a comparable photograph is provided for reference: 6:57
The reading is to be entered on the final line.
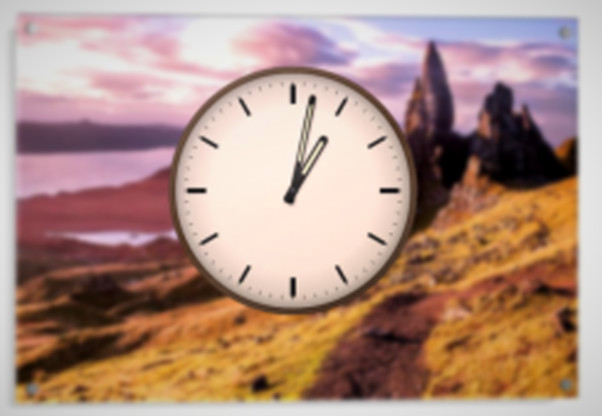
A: 1:02
